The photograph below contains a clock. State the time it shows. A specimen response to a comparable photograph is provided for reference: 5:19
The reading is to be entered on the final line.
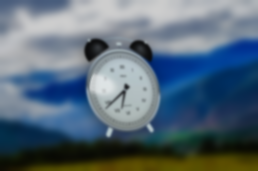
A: 6:39
